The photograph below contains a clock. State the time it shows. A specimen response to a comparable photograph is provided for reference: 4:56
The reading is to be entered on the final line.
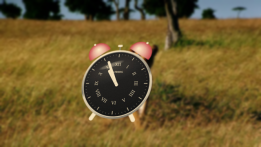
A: 10:56
